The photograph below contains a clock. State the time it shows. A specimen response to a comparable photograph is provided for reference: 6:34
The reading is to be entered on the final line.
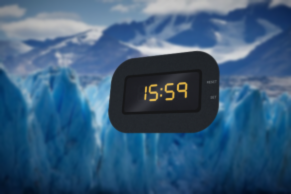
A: 15:59
